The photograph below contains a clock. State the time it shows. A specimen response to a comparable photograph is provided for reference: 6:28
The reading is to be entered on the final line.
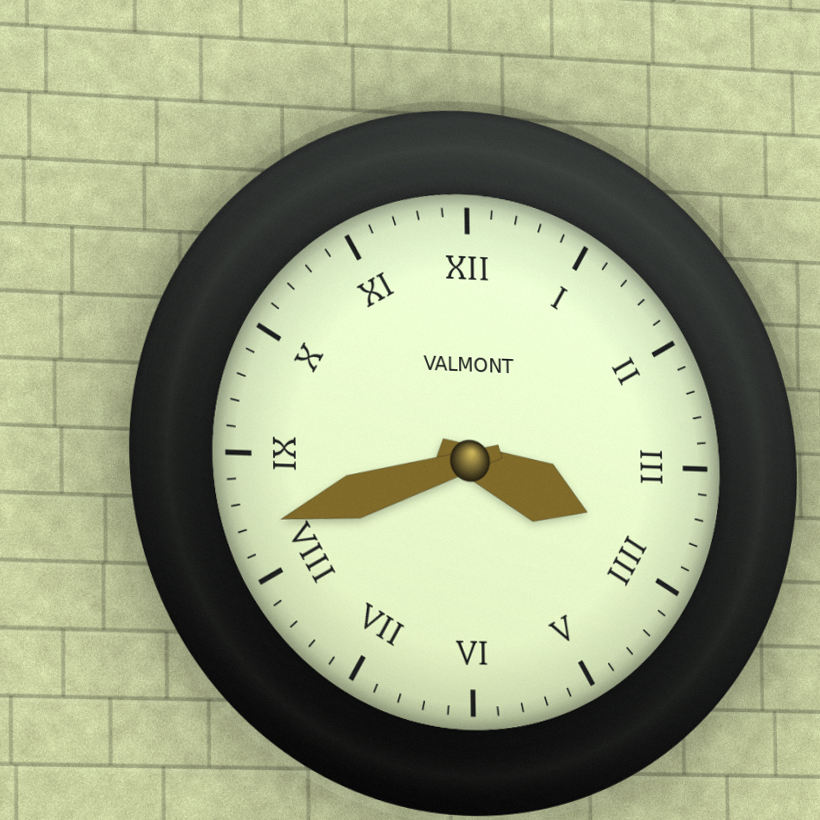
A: 3:42
